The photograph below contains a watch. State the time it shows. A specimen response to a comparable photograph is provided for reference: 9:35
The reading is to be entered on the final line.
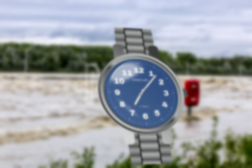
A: 7:07
